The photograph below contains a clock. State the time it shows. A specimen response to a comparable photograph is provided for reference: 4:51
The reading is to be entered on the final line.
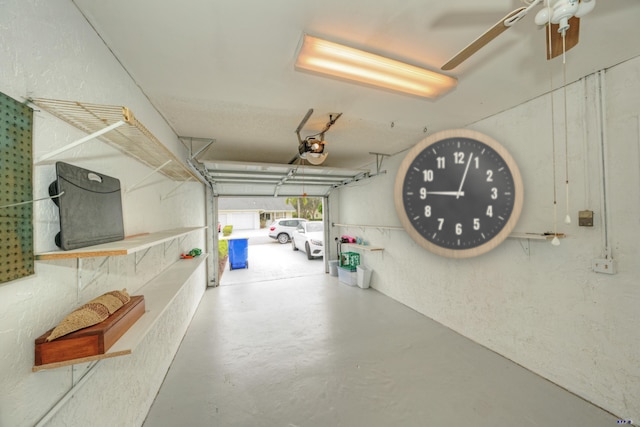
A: 9:03
